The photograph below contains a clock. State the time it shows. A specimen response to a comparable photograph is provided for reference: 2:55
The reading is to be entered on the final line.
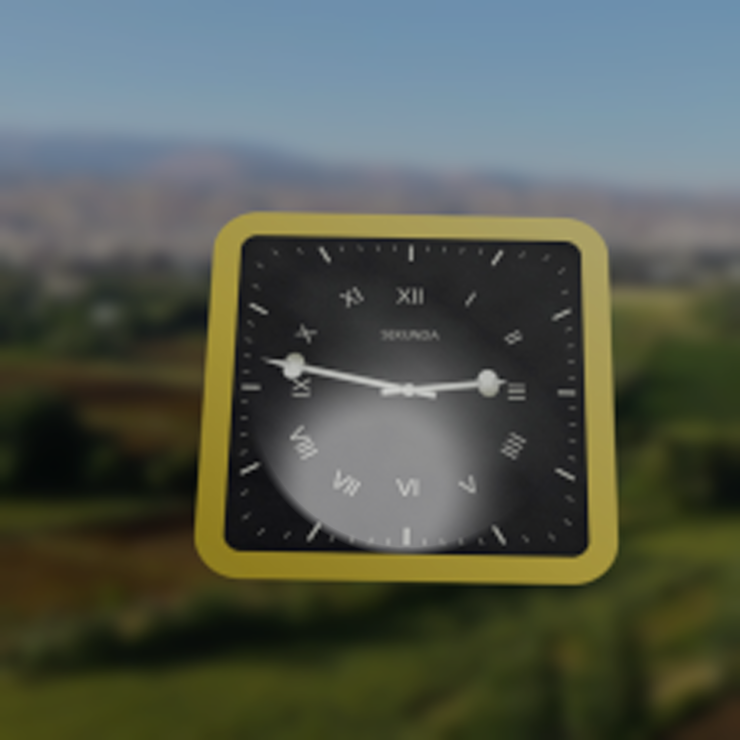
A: 2:47
